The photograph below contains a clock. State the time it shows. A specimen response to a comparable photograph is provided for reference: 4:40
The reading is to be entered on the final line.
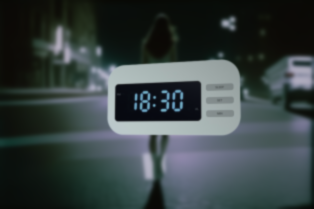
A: 18:30
